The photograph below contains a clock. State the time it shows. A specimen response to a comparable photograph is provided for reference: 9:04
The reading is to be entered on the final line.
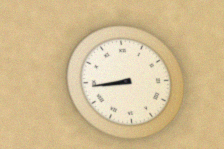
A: 8:44
